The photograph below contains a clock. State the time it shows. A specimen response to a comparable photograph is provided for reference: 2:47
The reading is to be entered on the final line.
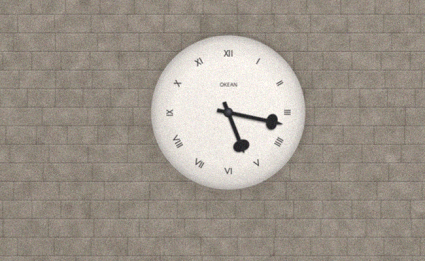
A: 5:17
